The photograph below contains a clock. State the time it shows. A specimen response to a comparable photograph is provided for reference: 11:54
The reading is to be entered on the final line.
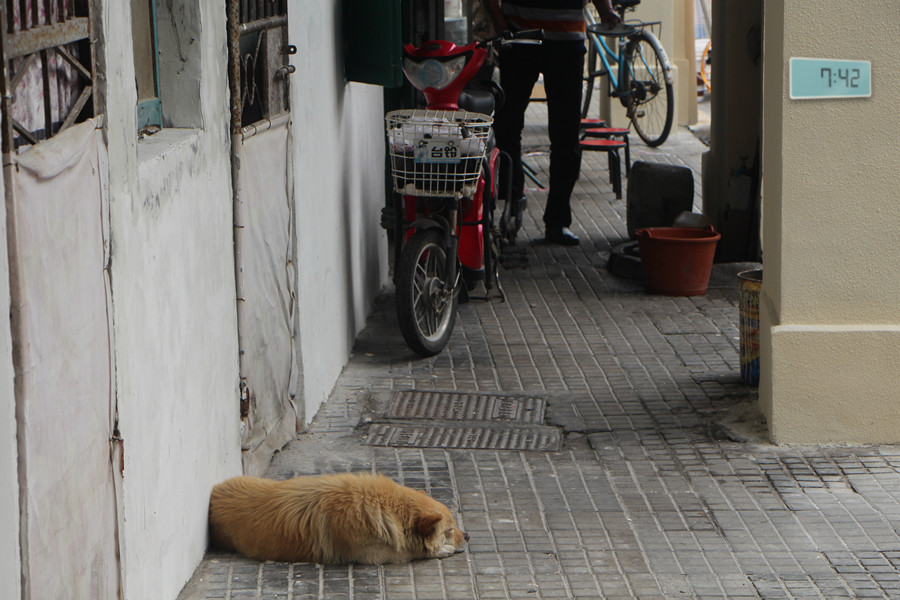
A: 7:42
